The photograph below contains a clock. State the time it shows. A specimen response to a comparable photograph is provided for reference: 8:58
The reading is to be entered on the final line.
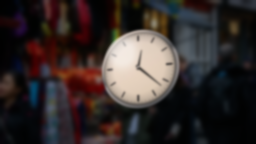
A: 12:22
